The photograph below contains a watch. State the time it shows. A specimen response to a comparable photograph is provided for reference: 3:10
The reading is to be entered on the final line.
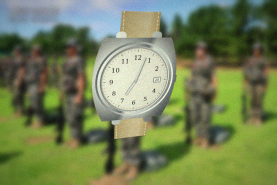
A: 7:03
